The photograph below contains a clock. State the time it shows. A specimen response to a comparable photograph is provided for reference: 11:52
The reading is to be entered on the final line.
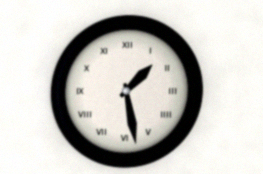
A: 1:28
